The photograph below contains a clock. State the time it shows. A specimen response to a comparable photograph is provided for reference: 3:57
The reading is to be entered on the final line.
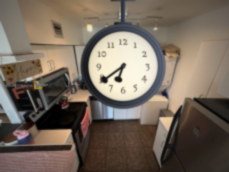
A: 6:39
